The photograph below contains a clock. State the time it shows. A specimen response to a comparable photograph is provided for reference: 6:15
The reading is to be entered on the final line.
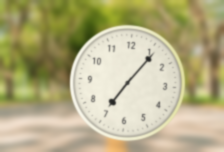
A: 7:06
